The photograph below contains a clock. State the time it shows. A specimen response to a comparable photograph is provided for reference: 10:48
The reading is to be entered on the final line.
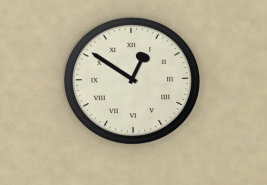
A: 12:51
